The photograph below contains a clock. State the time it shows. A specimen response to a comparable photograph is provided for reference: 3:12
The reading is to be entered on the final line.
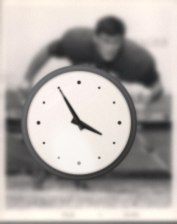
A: 3:55
